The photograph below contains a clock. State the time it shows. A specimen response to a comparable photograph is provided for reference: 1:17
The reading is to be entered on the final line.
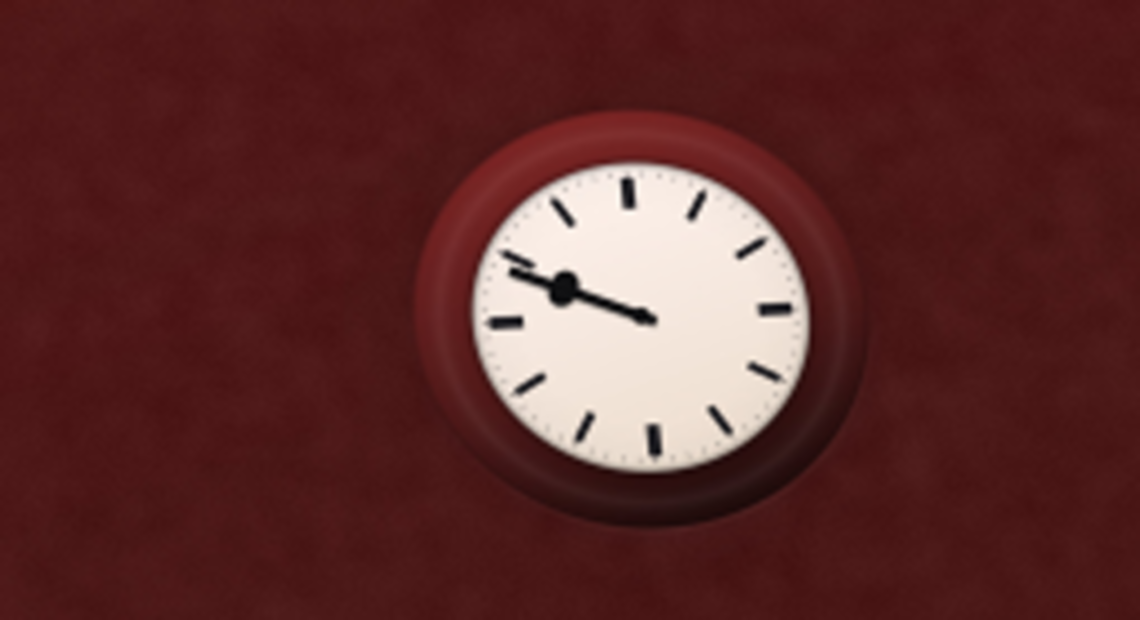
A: 9:49
